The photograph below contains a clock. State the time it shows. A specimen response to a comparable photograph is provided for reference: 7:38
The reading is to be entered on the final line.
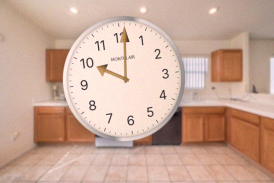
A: 10:01
